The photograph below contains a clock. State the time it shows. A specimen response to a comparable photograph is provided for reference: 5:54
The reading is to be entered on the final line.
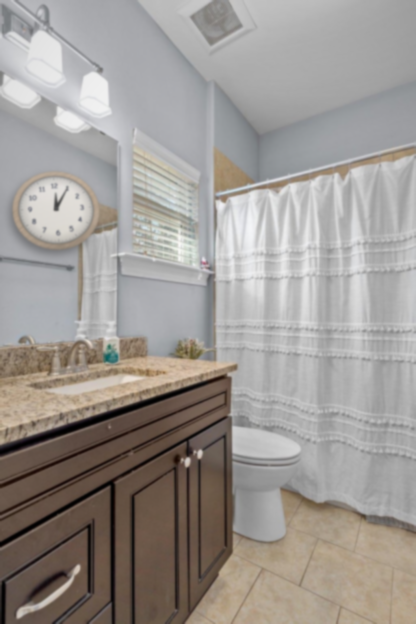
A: 12:05
